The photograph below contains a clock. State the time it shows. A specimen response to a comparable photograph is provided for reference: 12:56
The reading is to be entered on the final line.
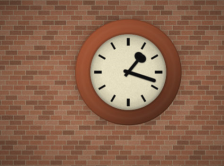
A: 1:18
